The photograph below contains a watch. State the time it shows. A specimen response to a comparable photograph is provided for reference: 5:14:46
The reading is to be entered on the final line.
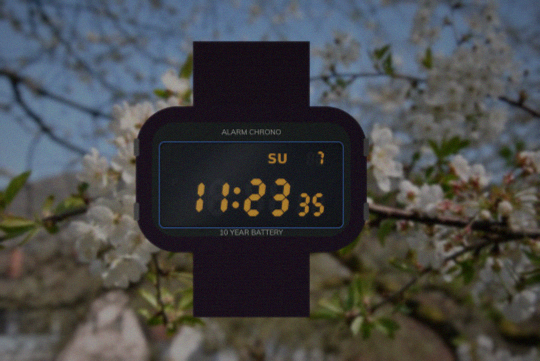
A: 11:23:35
